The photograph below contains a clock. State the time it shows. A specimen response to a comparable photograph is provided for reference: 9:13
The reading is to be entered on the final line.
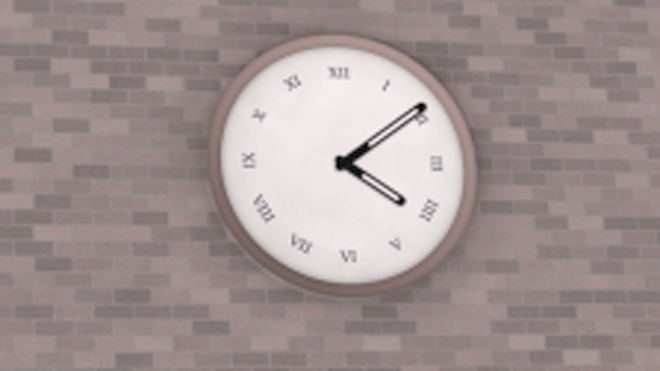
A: 4:09
